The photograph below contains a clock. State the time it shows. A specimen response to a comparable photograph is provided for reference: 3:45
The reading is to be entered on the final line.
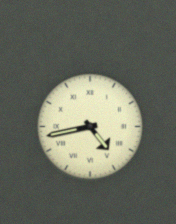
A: 4:43
